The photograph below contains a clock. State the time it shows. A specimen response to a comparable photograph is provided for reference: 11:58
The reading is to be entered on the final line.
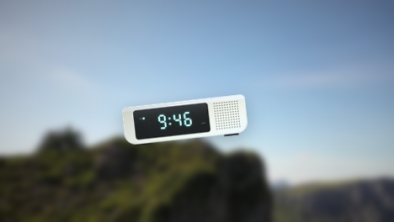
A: 9:46
